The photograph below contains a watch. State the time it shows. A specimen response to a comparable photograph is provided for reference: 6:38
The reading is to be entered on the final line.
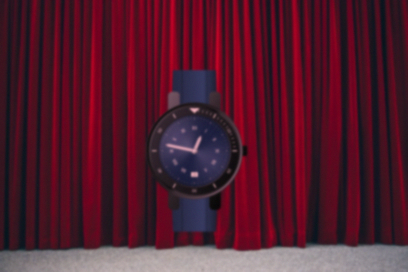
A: 12:47
